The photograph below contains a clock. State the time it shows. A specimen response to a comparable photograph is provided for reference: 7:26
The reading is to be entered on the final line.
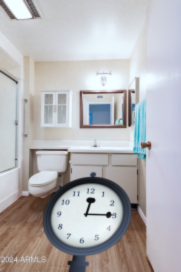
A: 12:15
